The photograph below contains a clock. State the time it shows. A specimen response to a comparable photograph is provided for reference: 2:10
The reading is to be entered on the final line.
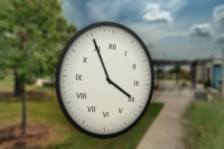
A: 3:55
